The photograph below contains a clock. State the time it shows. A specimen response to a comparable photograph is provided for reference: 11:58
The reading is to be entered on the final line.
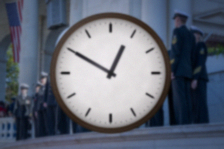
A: 12:50
